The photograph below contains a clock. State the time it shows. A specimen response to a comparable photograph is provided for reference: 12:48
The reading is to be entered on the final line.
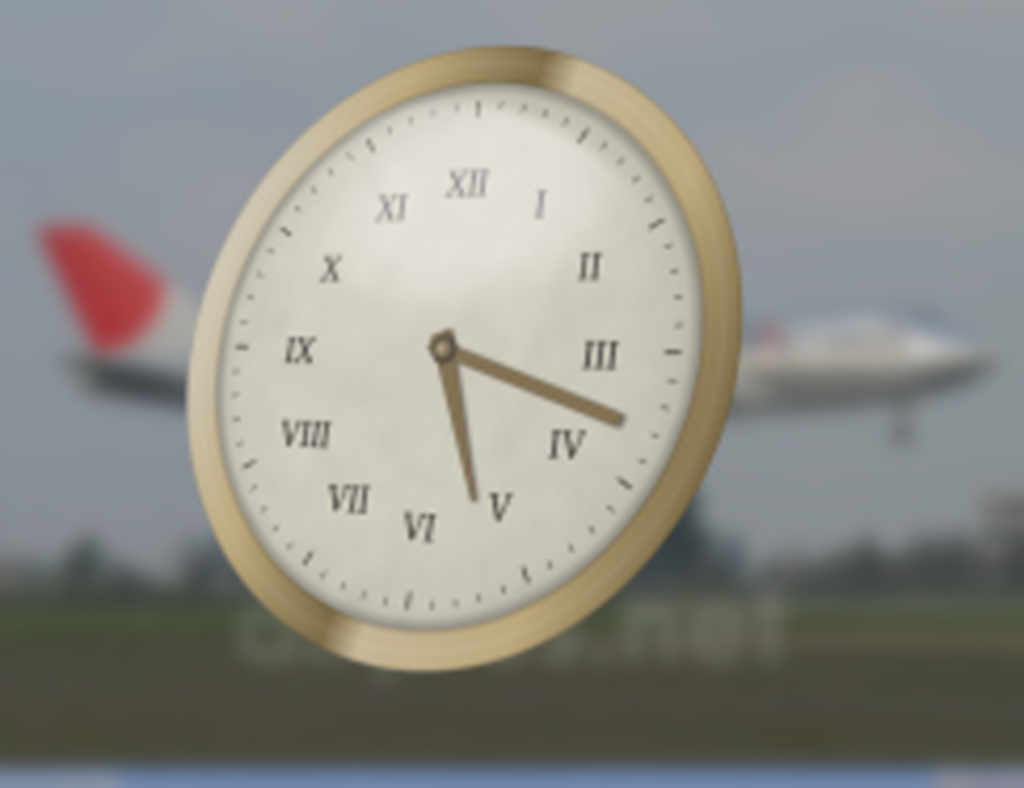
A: 5:18
